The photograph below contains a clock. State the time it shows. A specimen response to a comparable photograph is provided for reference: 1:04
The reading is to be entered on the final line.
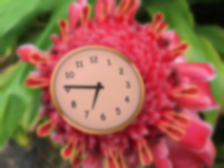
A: 6:46
